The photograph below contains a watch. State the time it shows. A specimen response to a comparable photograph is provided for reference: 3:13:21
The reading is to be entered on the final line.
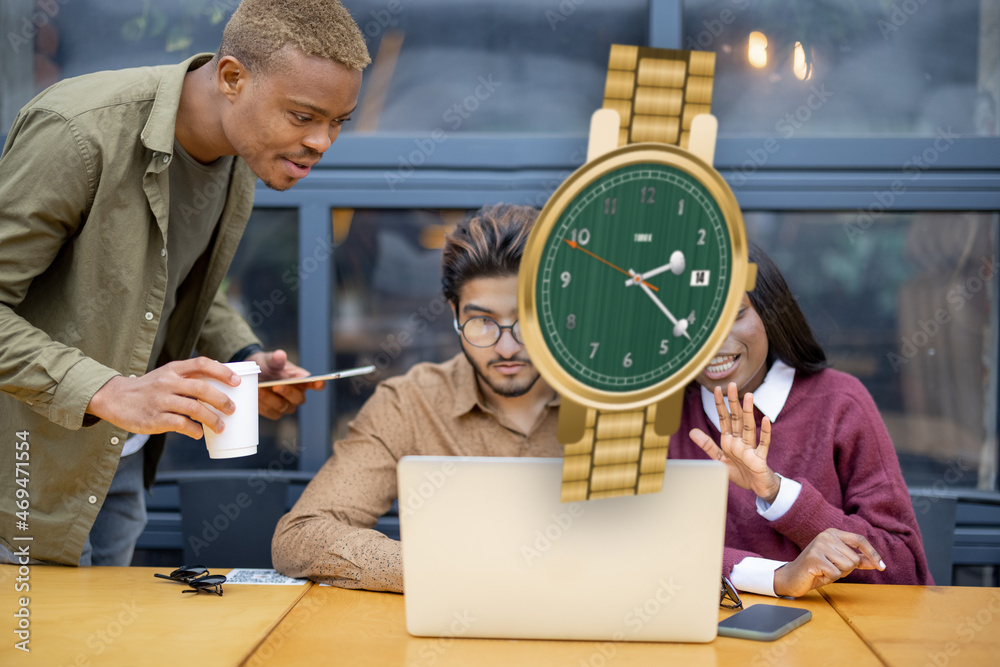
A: 2:21:49
